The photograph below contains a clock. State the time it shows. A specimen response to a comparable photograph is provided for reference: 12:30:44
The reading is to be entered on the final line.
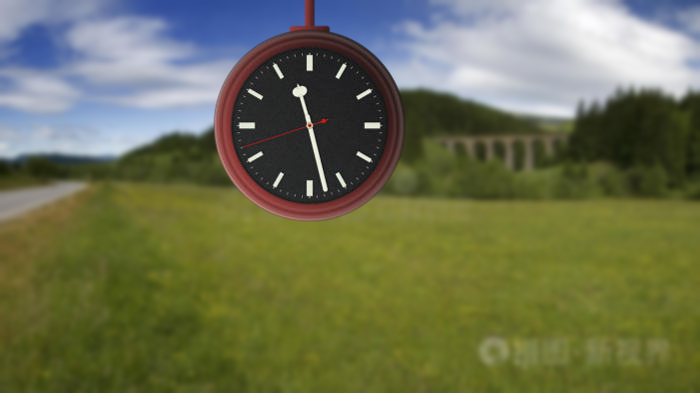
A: 11:27:42
